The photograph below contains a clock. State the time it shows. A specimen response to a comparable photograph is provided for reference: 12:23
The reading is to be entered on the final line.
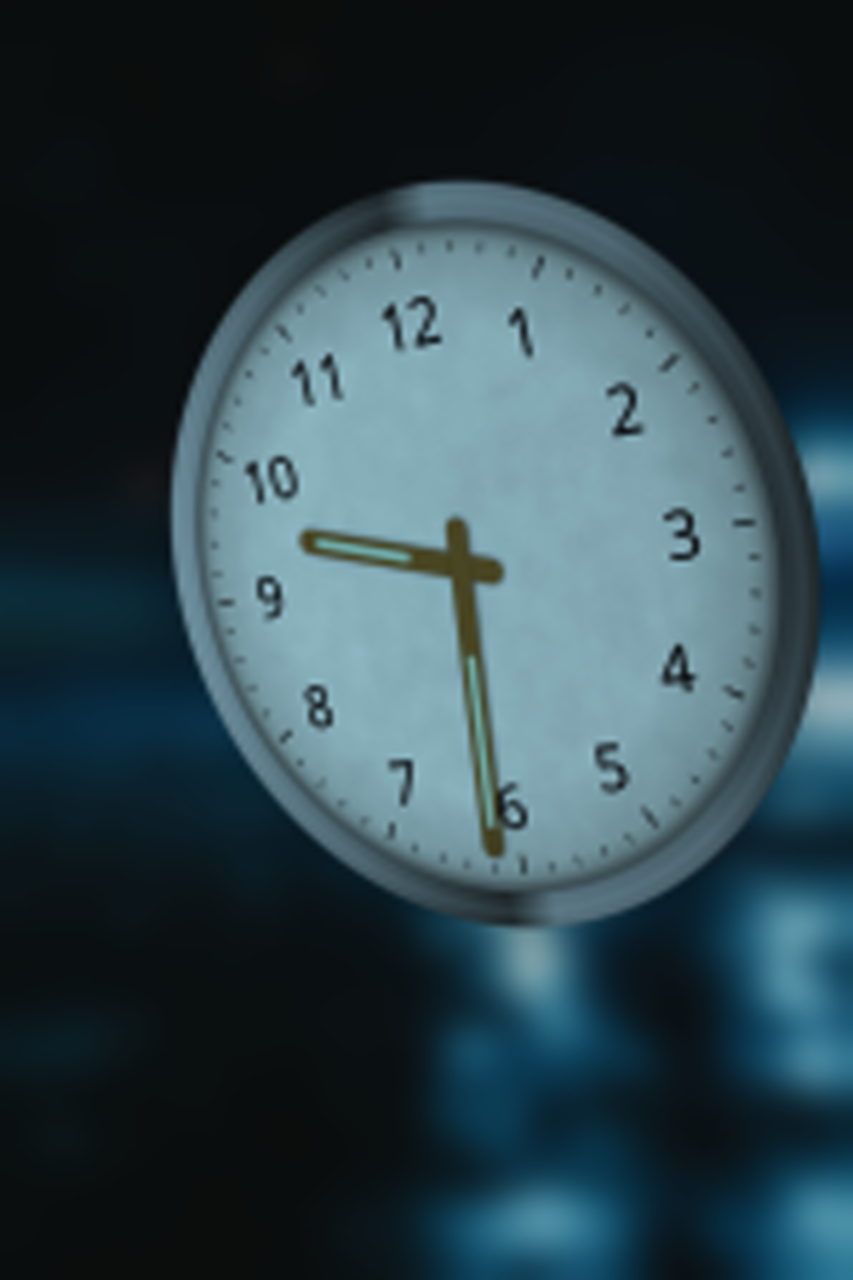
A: 9:31
